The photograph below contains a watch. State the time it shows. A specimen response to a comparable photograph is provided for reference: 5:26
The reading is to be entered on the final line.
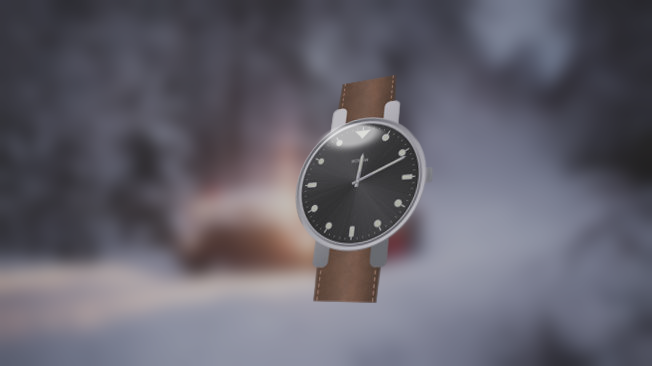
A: 12:11
